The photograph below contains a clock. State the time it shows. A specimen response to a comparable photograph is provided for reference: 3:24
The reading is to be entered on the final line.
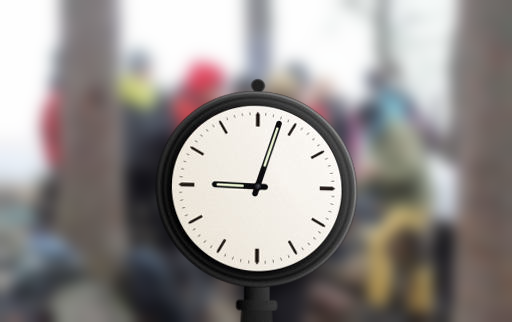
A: 9:03
